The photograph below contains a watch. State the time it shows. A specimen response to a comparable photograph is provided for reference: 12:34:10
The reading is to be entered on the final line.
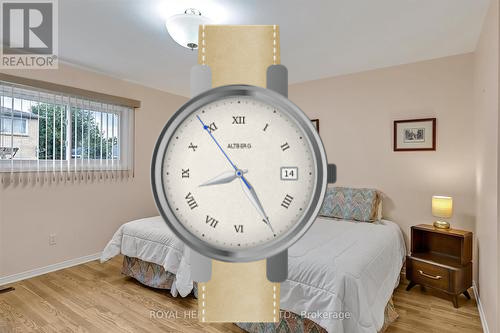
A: 8:24:54
